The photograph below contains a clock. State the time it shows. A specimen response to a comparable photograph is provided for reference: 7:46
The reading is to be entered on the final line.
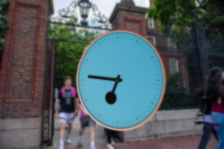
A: 6:46
